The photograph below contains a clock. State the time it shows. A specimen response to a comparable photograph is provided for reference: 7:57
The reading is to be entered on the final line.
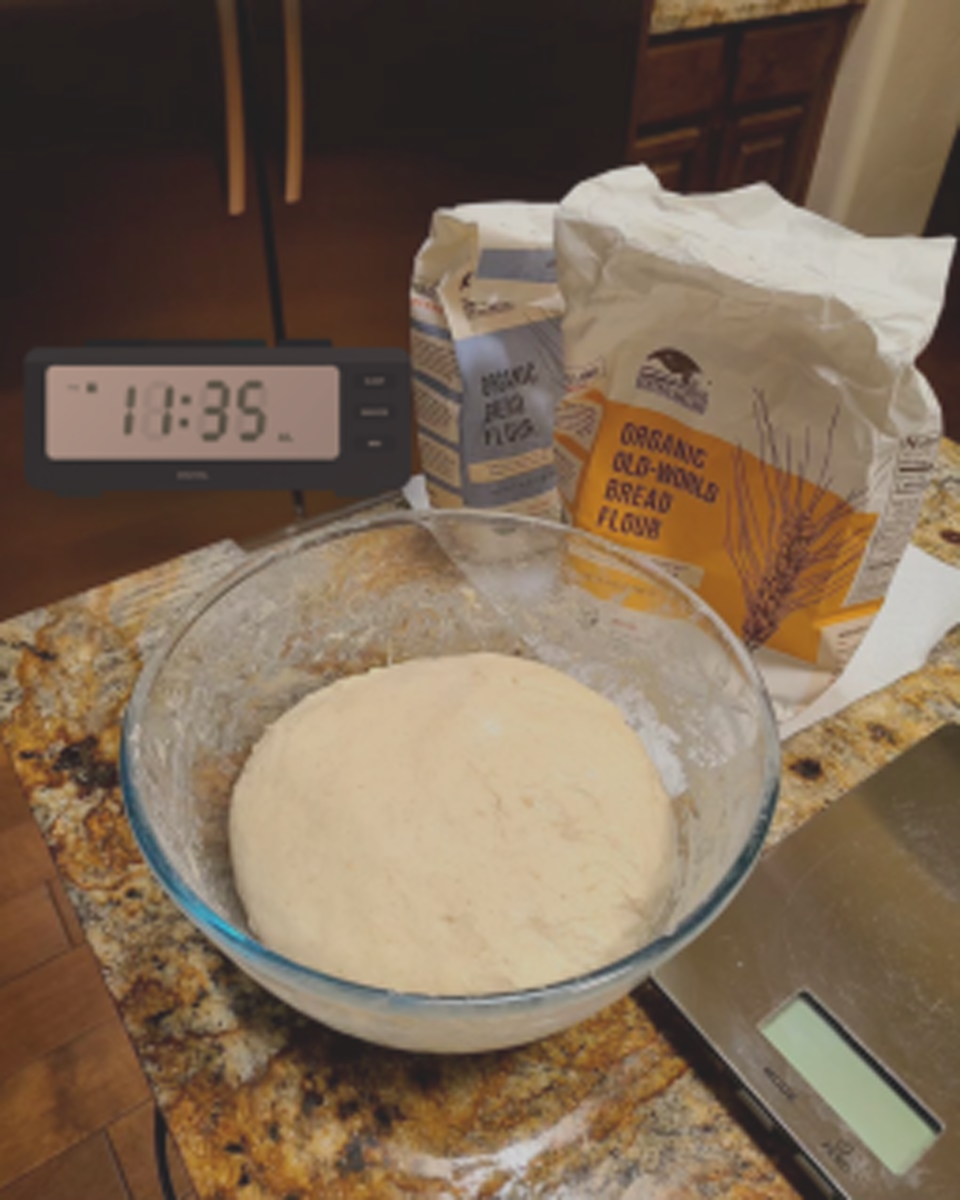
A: 11:35
